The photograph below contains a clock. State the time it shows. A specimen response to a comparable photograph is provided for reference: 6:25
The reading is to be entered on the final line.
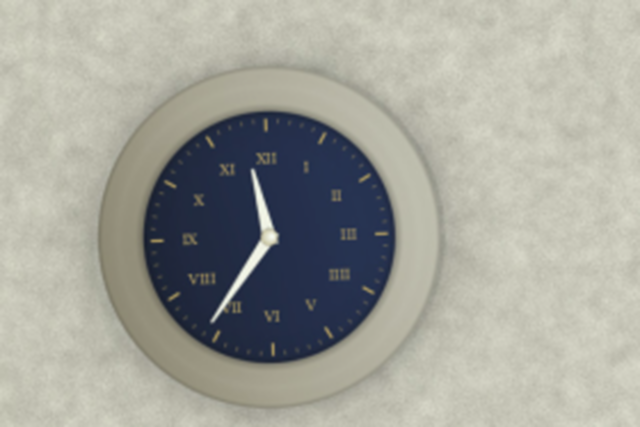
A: 11:36
